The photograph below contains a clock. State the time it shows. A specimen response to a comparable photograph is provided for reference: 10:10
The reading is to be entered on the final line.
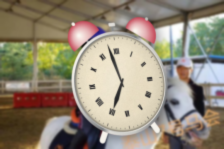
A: 6:58
